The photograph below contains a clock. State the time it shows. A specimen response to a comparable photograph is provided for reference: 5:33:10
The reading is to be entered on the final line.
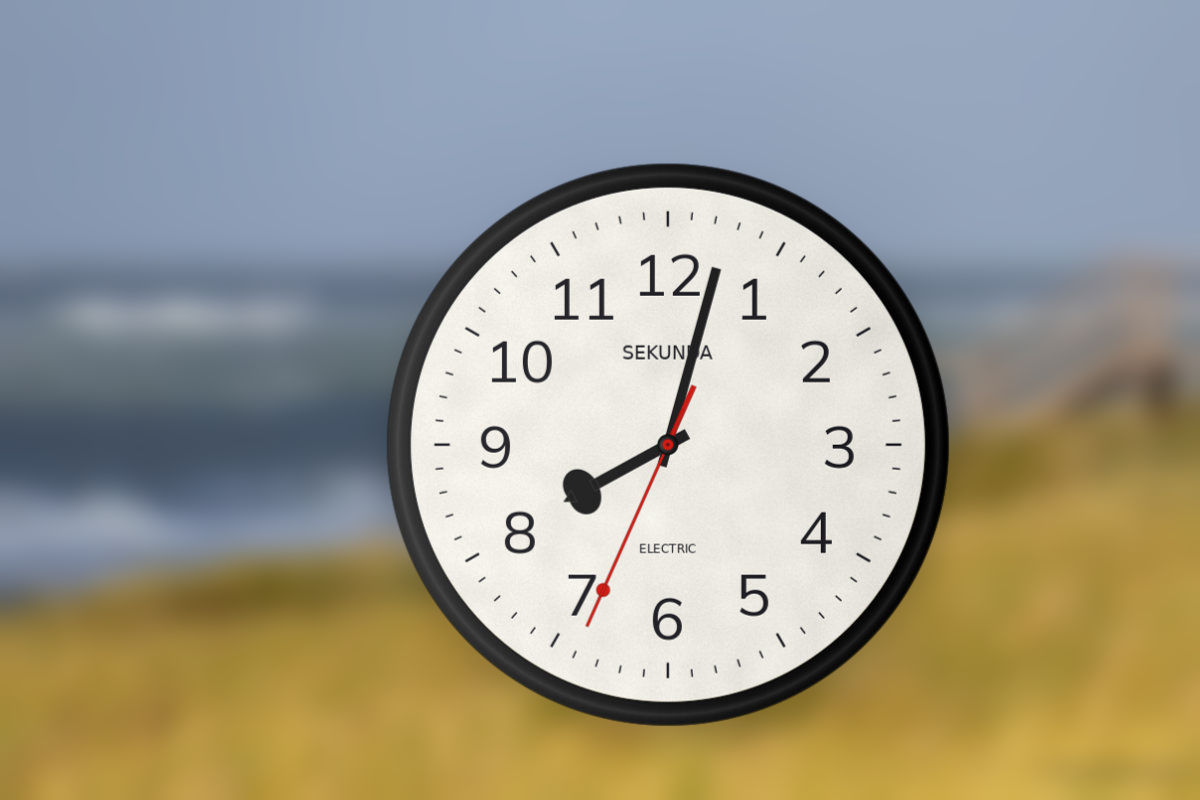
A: 8:02:34
